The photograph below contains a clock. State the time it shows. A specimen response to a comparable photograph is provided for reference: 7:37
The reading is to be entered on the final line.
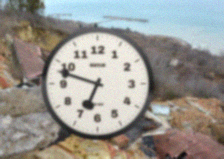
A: 6:48
